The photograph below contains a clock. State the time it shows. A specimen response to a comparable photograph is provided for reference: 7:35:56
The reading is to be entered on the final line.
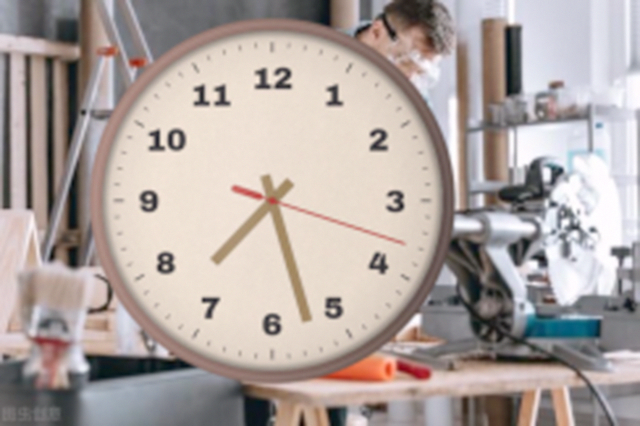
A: 7:27:18
